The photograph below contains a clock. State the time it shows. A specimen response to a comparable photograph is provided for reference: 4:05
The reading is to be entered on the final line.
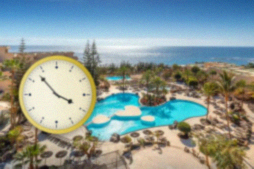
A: 3:53
